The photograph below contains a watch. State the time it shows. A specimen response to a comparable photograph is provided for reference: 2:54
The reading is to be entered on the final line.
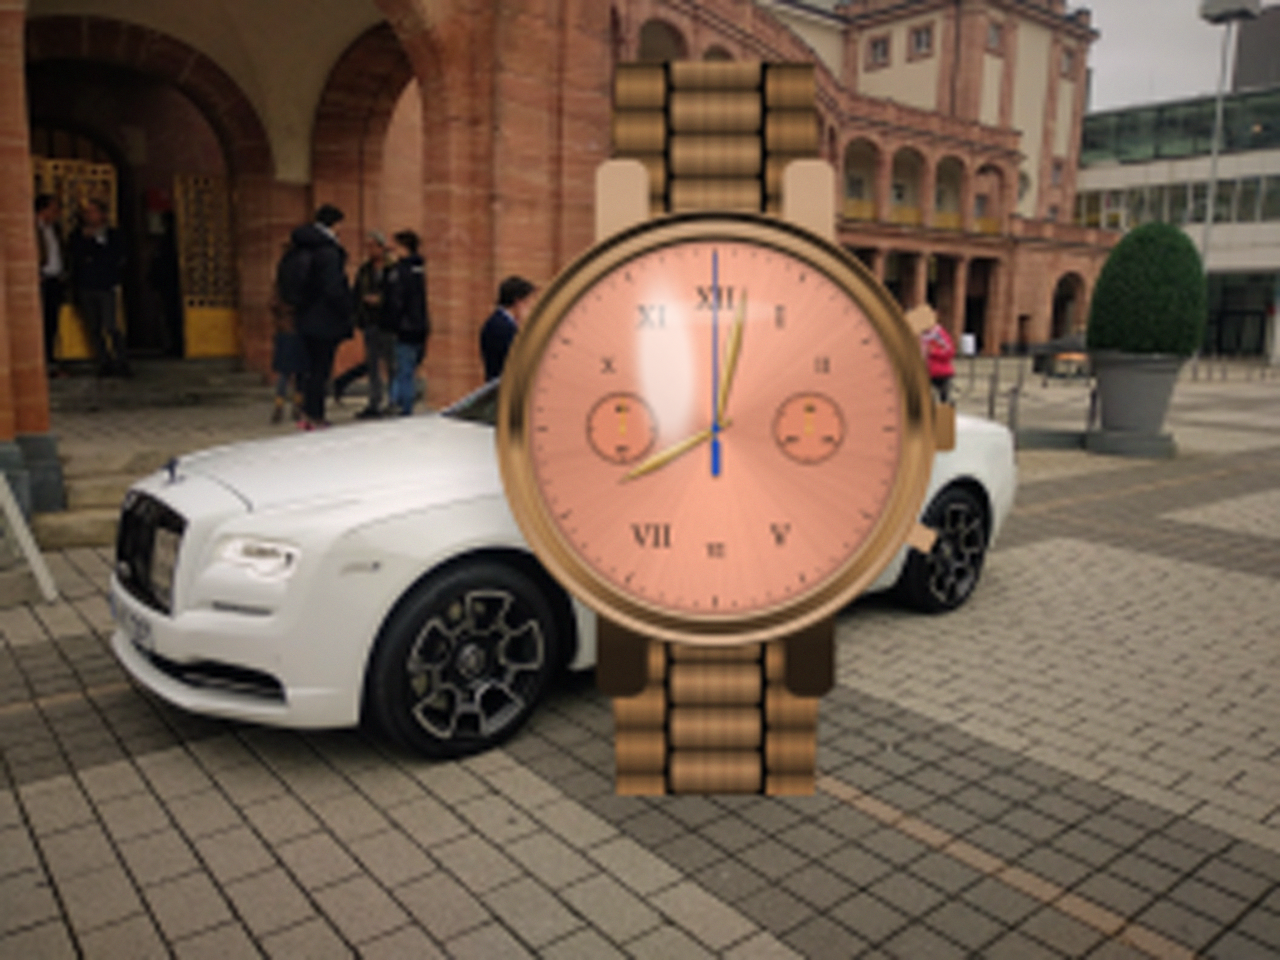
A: 8:02
